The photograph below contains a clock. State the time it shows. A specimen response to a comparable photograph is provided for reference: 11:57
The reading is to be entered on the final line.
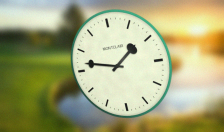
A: 1:47
